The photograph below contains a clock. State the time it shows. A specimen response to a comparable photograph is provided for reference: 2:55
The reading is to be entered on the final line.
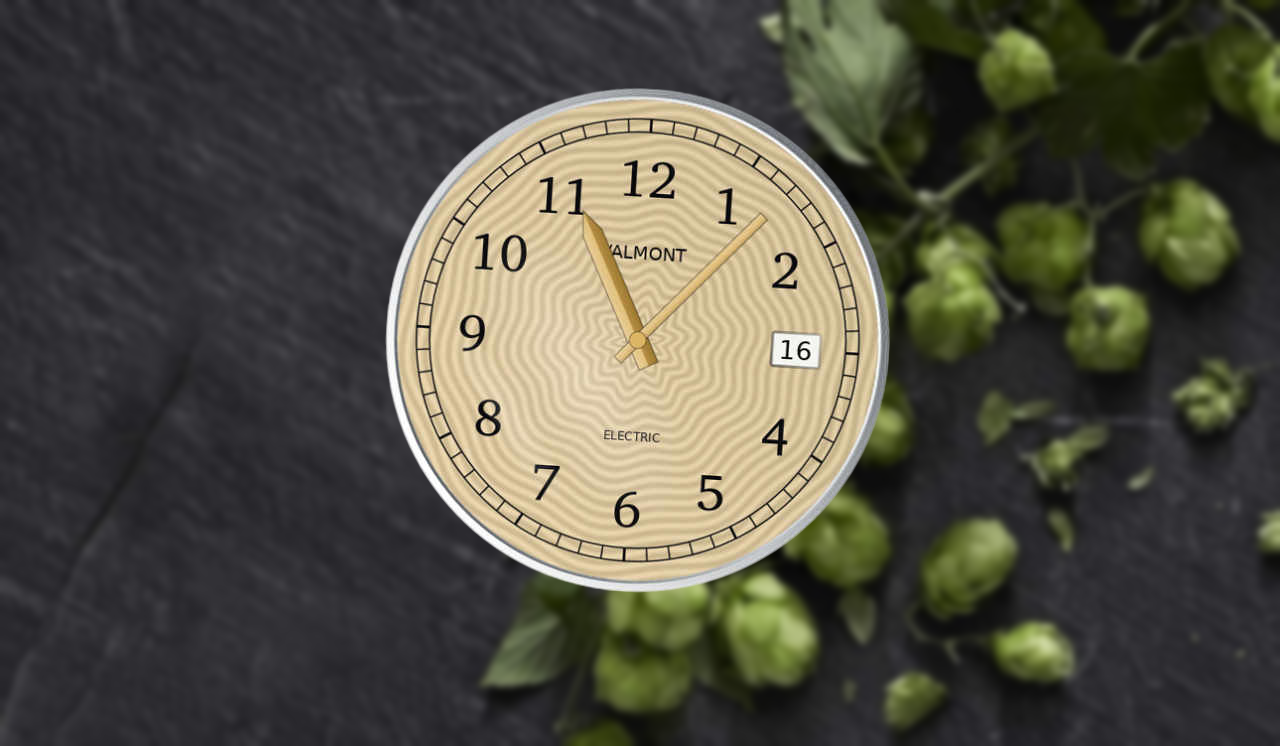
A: 11:07
